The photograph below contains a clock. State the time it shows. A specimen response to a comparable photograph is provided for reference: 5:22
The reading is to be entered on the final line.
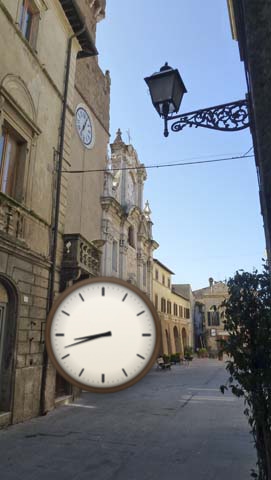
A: 8:42
